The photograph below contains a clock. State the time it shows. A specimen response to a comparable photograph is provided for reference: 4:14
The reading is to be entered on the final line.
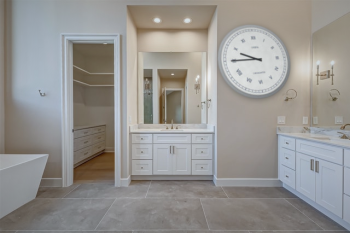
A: 9:45
